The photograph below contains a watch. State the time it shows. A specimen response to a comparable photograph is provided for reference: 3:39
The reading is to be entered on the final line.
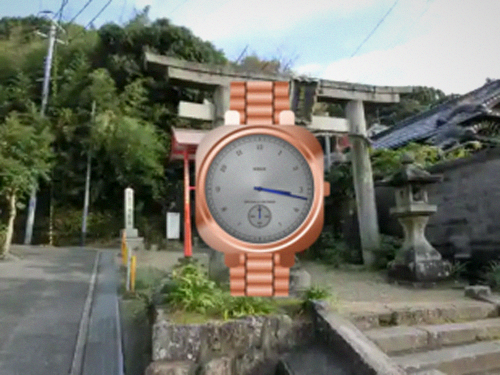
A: 3:17
